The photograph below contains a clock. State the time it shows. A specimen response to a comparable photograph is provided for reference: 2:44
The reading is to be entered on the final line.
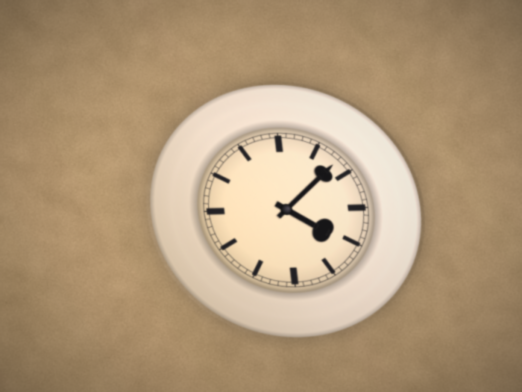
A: 4:08
